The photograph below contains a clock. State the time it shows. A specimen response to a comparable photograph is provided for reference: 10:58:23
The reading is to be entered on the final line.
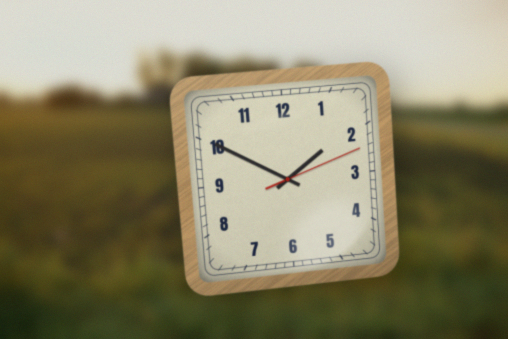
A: 1:50:12
